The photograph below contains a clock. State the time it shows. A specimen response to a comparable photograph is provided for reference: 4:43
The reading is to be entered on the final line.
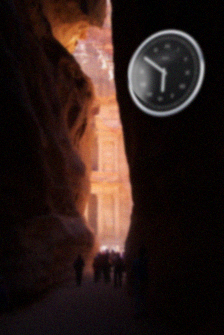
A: 5:50
